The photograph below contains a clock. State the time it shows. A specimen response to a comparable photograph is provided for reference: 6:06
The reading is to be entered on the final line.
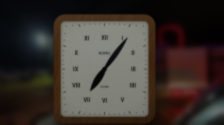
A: 7:06
